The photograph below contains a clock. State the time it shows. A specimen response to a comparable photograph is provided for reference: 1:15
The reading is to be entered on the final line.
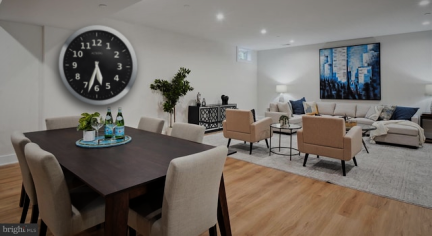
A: 5:33
